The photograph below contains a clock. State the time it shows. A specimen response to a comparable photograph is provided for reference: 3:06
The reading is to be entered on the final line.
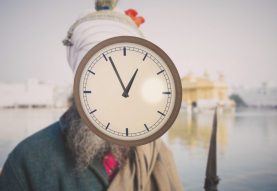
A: 12:56
